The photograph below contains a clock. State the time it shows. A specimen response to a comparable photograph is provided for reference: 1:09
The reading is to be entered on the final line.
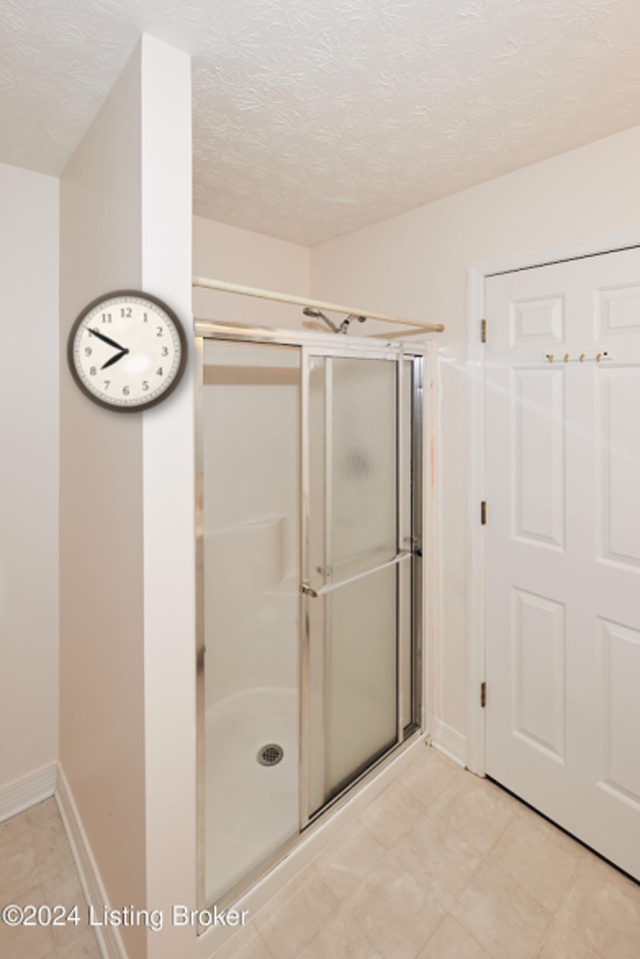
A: 7:50
